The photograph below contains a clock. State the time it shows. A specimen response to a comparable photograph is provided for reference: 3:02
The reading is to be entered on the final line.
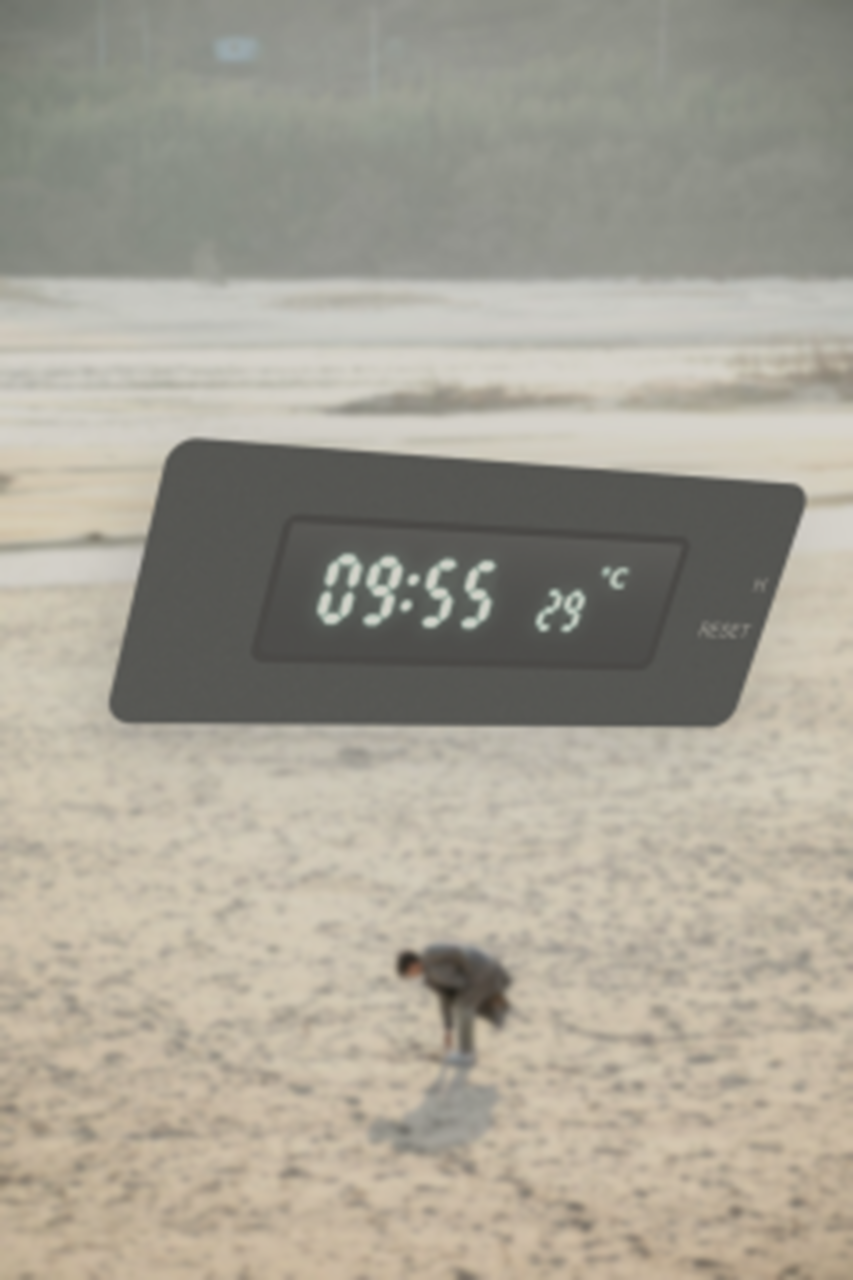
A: 9:55
